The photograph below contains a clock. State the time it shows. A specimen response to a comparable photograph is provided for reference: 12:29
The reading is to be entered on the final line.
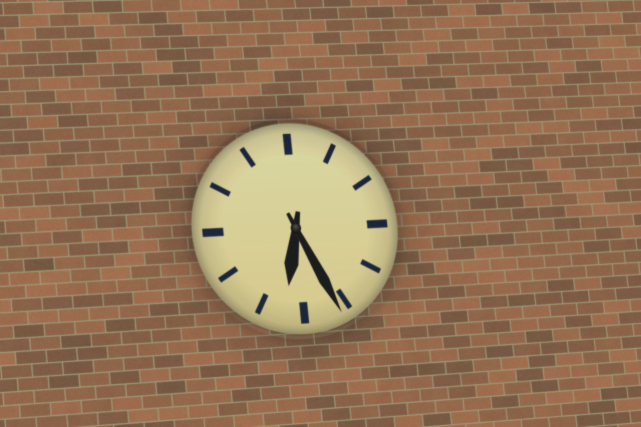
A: 6:26
